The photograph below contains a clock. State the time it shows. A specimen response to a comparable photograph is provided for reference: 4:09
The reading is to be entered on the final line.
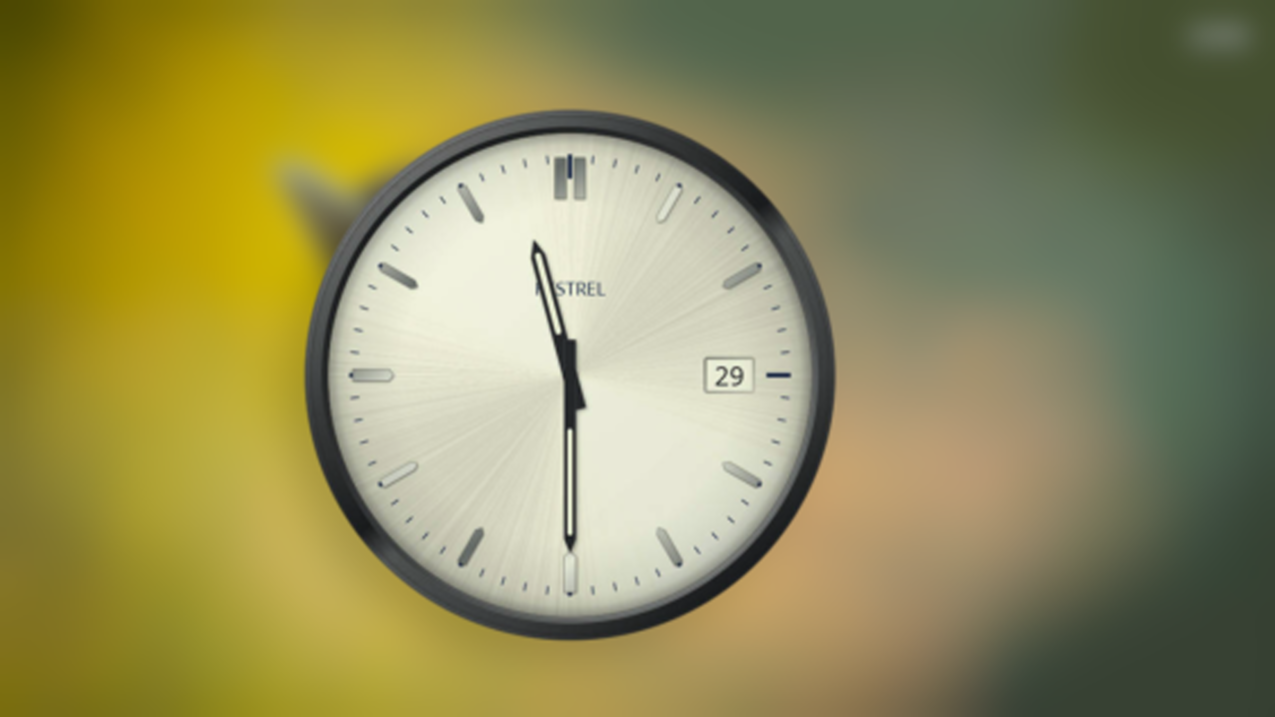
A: 11:30
